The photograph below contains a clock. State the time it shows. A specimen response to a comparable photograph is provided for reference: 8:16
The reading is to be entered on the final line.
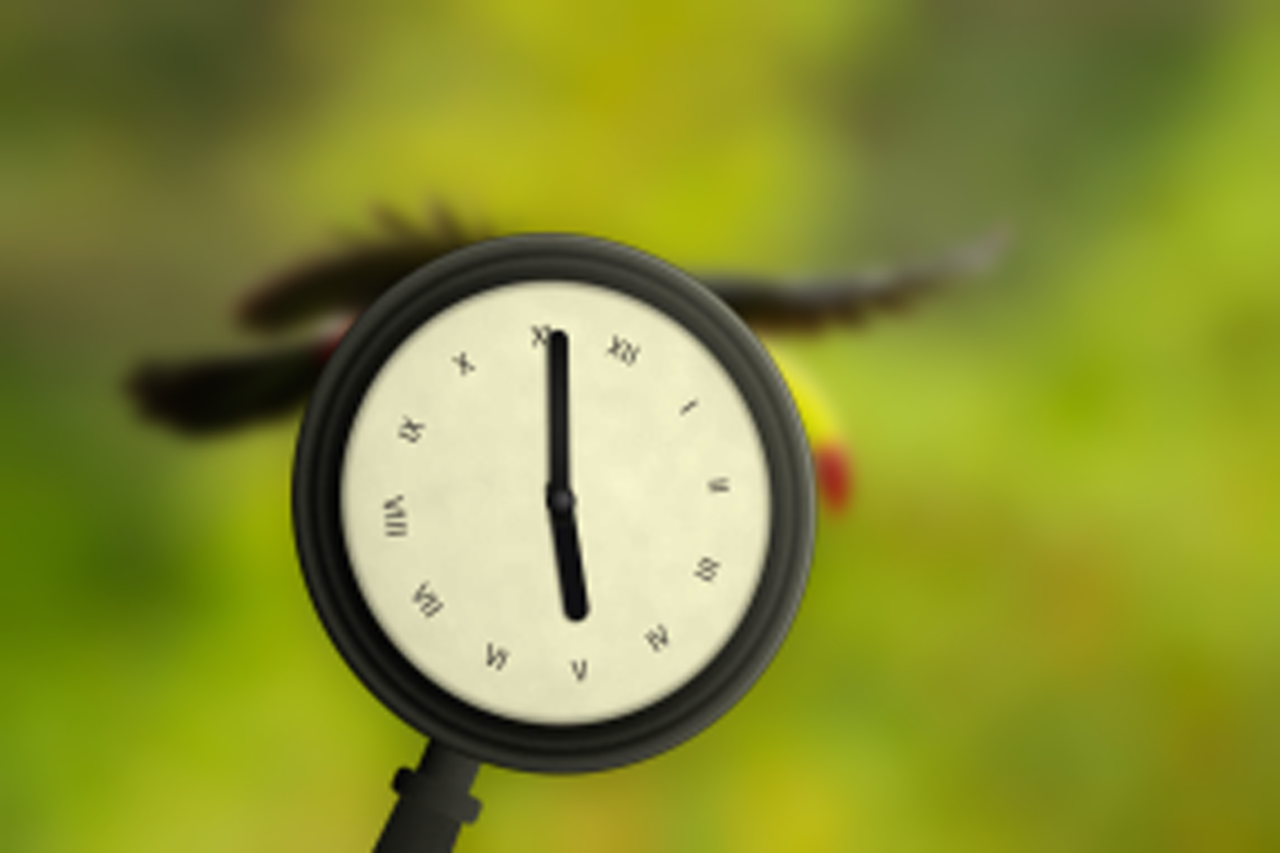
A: 4:56
